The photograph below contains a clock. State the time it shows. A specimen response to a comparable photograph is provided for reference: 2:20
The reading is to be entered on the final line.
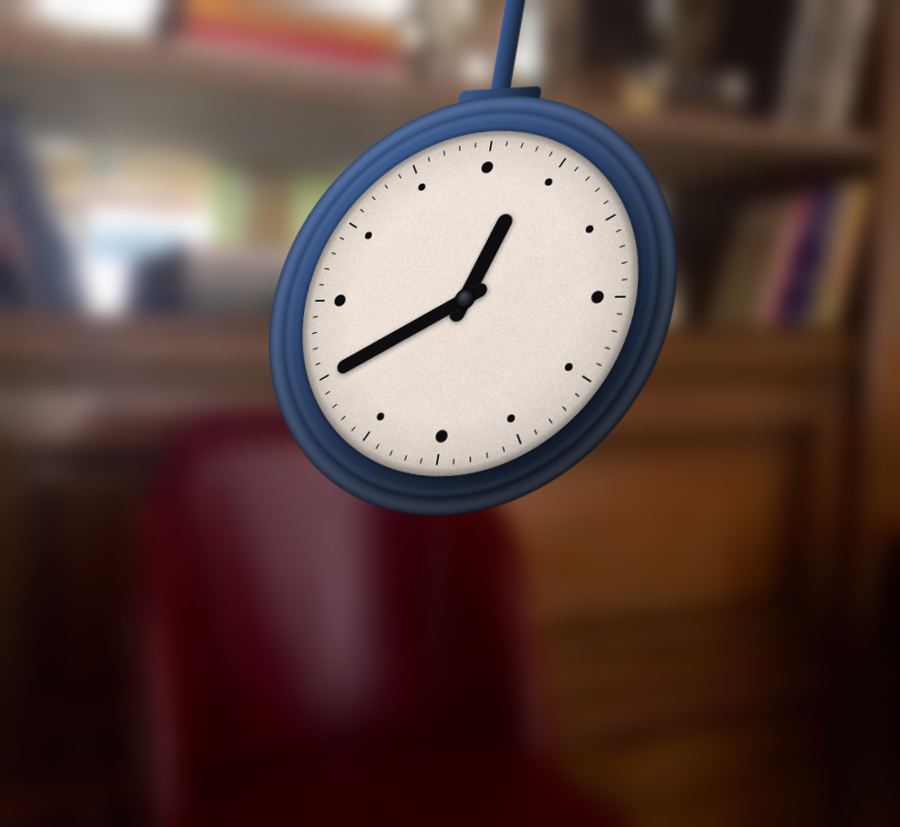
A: 12:40
